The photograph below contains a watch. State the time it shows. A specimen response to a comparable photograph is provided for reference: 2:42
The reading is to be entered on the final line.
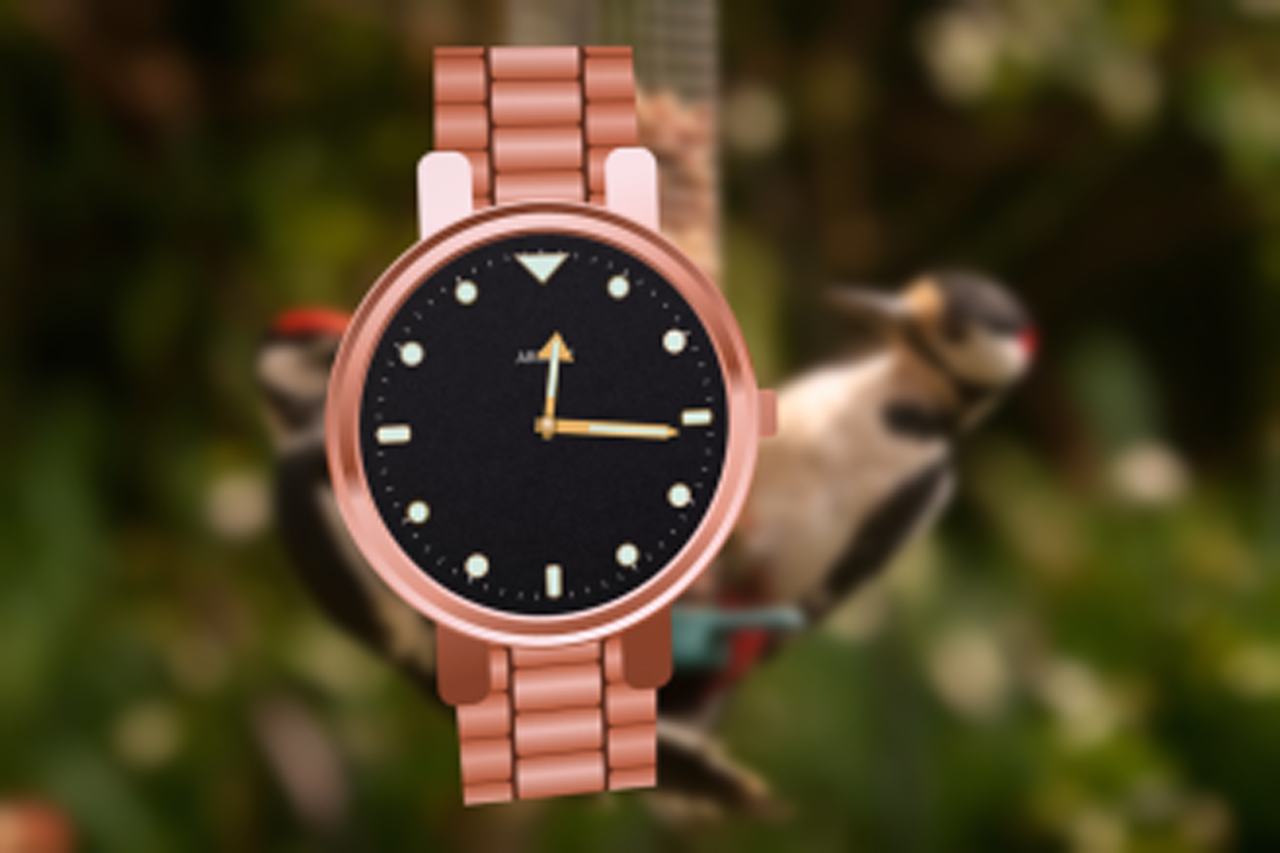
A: 12:16
